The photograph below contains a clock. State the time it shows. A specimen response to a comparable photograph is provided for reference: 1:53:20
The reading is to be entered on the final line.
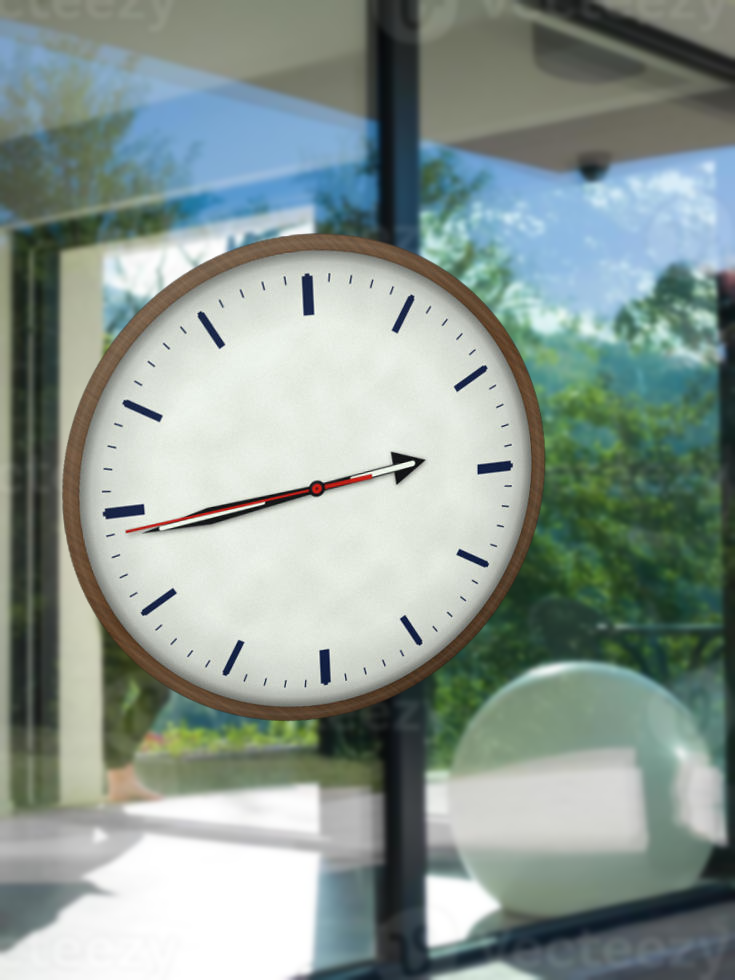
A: 2:43:44
